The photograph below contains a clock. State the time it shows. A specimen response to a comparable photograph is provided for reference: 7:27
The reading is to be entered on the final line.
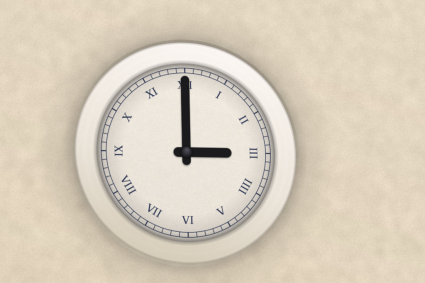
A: 3:00
